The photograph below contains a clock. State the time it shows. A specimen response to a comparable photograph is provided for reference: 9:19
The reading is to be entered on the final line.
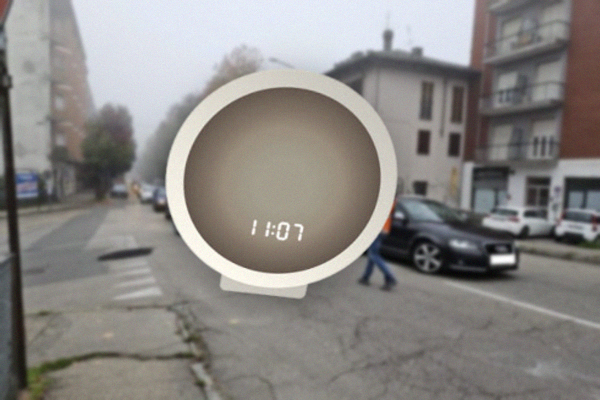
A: 11:07
